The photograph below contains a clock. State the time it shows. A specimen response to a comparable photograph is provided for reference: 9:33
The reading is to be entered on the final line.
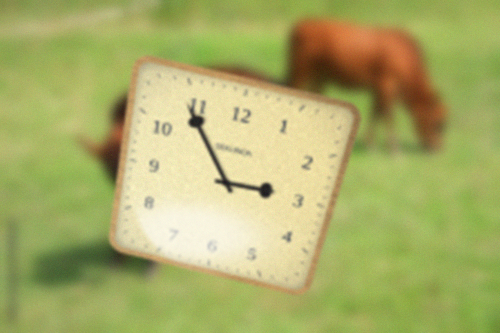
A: 2:54
